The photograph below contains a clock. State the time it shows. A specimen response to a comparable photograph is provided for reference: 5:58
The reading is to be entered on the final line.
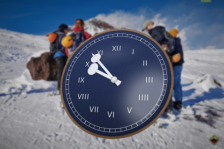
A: 9:53
